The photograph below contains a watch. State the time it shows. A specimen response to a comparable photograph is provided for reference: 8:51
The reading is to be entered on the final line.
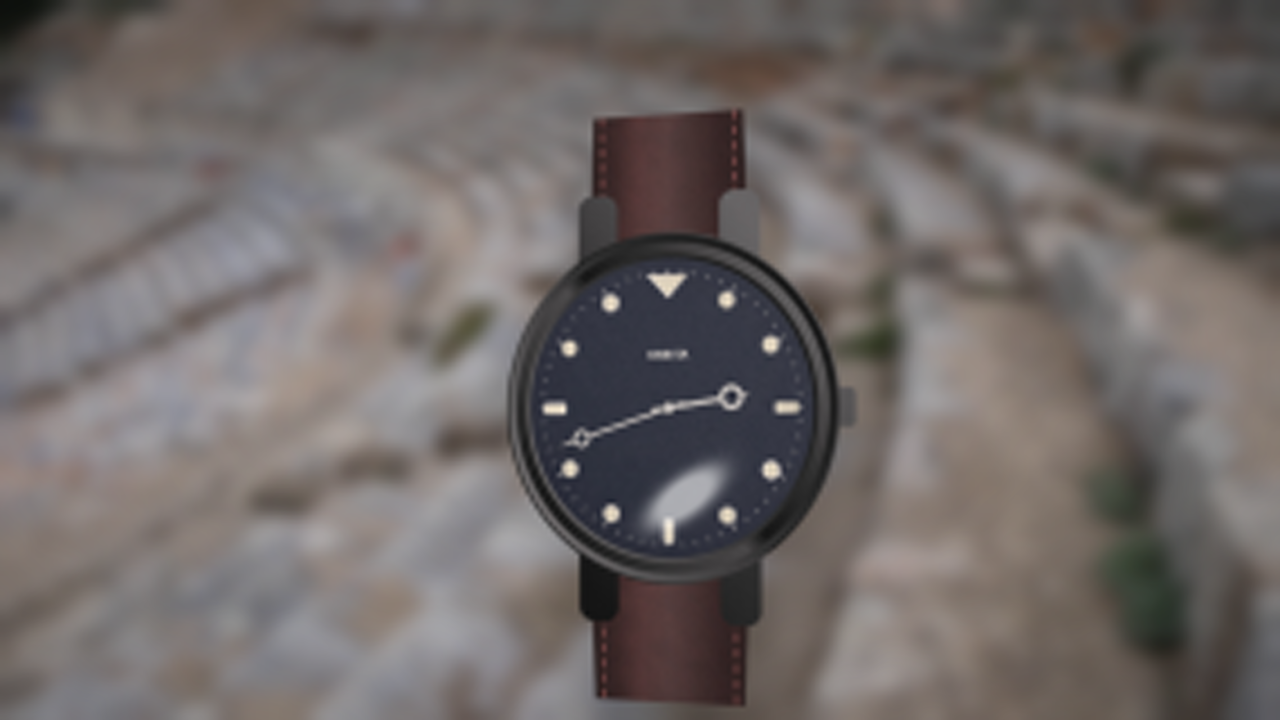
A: 2:42
